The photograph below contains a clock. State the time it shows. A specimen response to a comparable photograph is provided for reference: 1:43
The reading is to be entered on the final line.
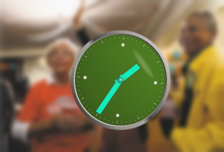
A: 1:35
